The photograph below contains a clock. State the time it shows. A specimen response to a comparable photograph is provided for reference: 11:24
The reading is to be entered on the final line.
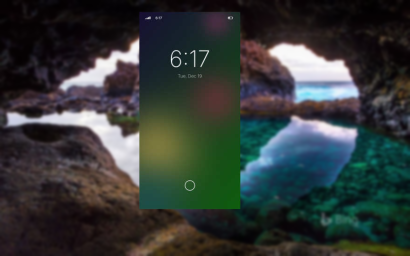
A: 6:17
